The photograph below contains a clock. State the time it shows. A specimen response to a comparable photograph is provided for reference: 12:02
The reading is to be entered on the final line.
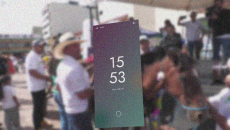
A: 15:53
